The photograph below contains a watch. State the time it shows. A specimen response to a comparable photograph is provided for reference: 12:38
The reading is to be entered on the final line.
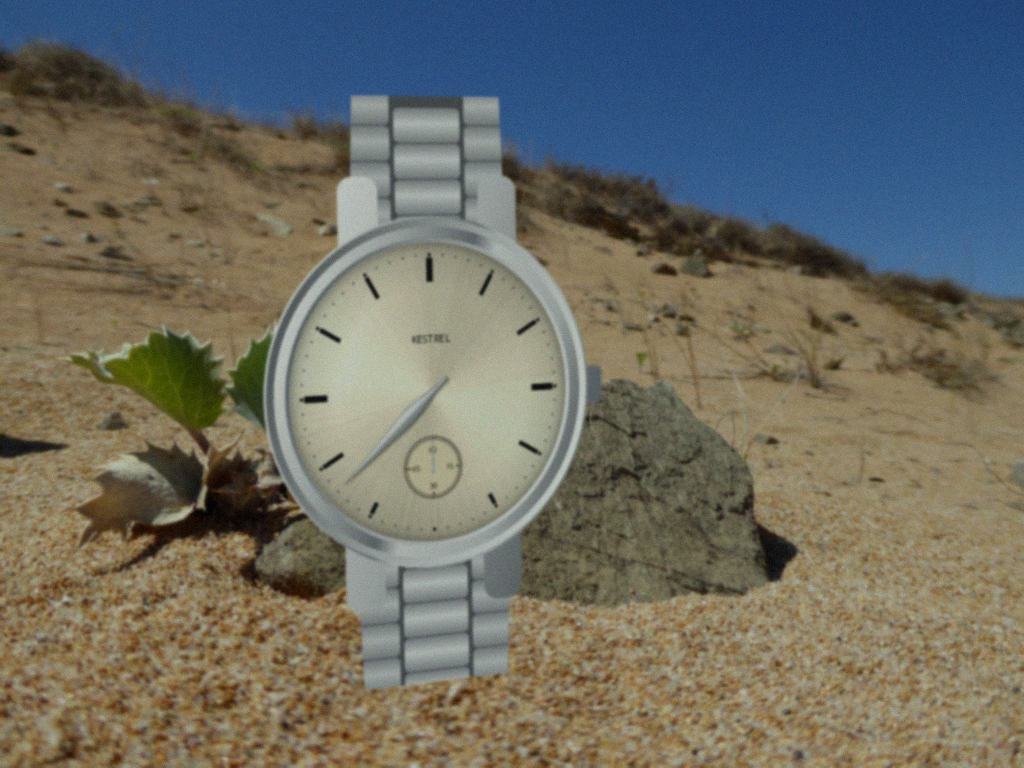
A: 7:38
